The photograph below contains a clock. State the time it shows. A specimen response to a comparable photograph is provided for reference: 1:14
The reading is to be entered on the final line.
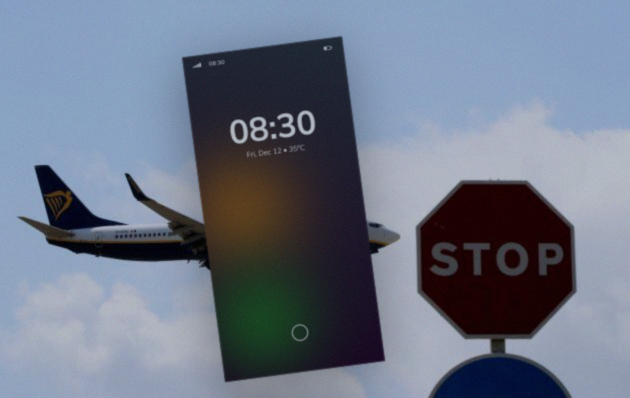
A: 8:30
